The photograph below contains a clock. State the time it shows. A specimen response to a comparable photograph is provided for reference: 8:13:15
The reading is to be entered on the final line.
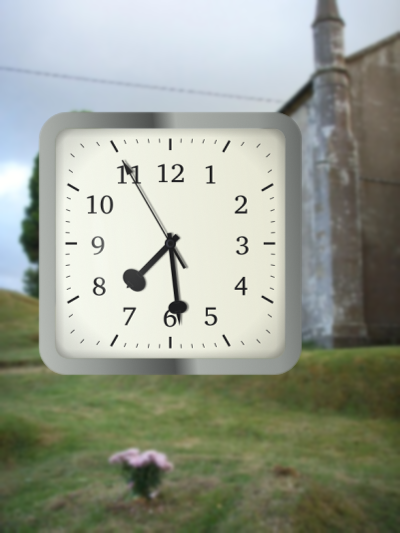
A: 7:28:55
